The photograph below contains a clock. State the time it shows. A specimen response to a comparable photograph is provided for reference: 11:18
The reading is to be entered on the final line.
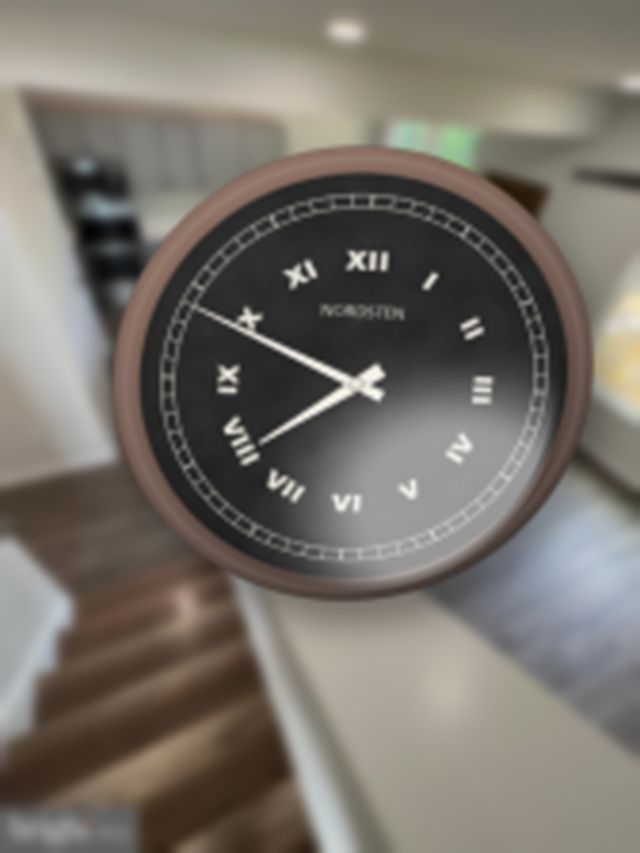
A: 7:49
